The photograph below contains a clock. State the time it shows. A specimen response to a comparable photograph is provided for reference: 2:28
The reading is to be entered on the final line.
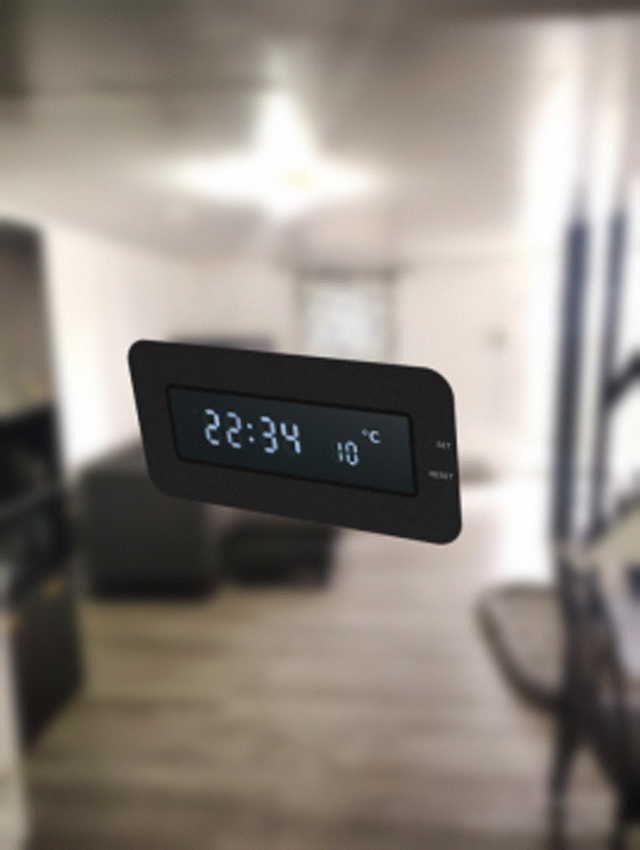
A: 22:34
